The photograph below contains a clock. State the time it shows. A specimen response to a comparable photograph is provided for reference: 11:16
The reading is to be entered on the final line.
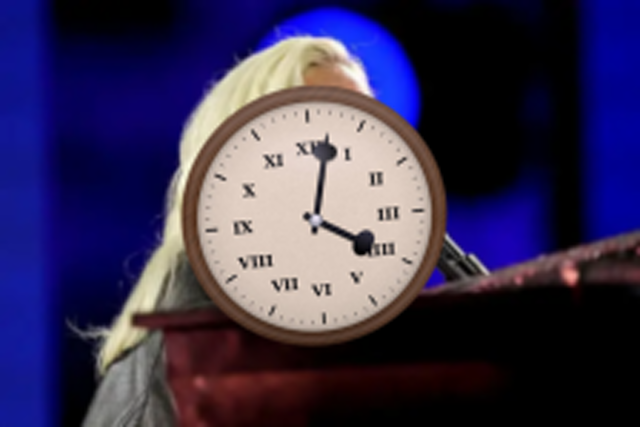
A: 4:02
